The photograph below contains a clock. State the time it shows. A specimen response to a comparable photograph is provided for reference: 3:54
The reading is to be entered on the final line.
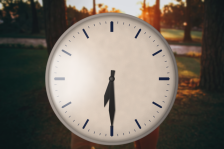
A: 6:30
